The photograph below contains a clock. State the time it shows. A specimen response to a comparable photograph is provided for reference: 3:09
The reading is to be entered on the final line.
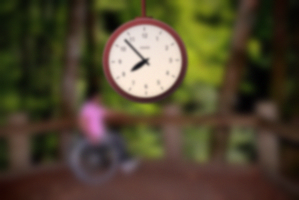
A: 7:53
